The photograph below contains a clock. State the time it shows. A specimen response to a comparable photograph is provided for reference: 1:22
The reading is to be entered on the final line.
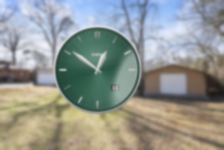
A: 12:51
